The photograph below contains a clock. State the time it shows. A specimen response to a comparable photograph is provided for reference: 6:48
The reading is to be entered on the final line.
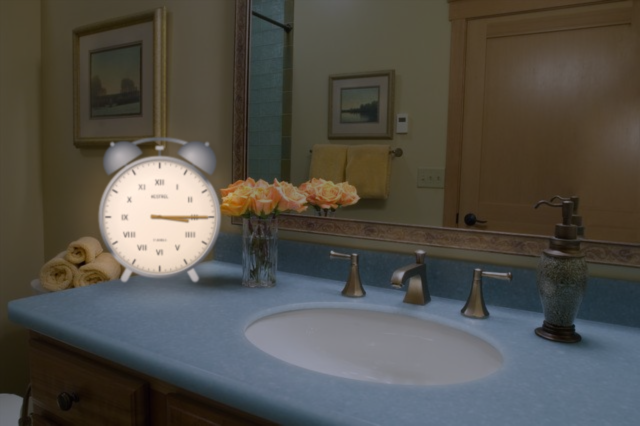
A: 3:15
